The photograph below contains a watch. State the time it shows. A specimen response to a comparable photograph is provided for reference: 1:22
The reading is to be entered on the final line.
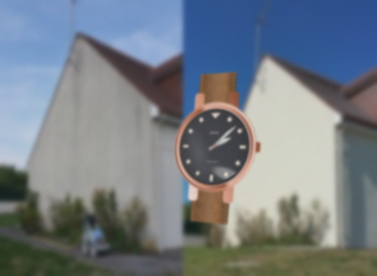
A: 2:08
